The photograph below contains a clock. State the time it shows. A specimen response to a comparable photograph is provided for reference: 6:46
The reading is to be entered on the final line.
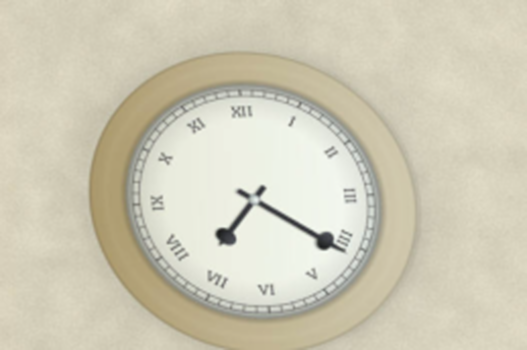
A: 7:21
